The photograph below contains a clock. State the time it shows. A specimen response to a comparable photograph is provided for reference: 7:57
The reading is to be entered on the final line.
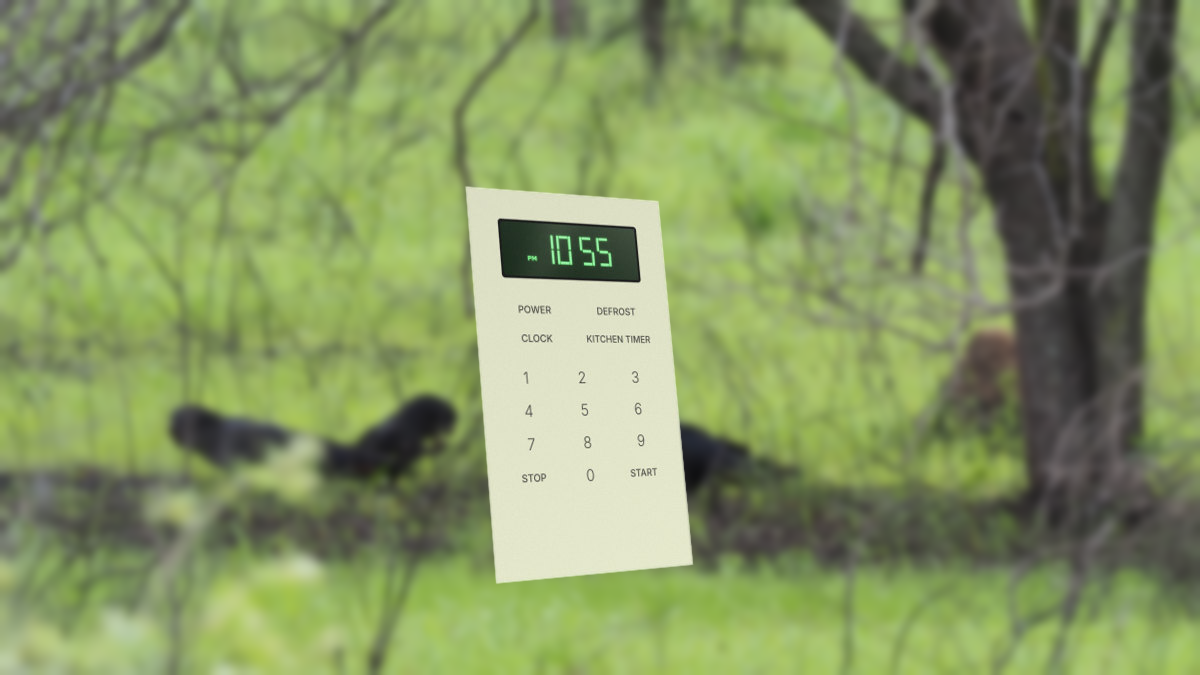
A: 10:55
